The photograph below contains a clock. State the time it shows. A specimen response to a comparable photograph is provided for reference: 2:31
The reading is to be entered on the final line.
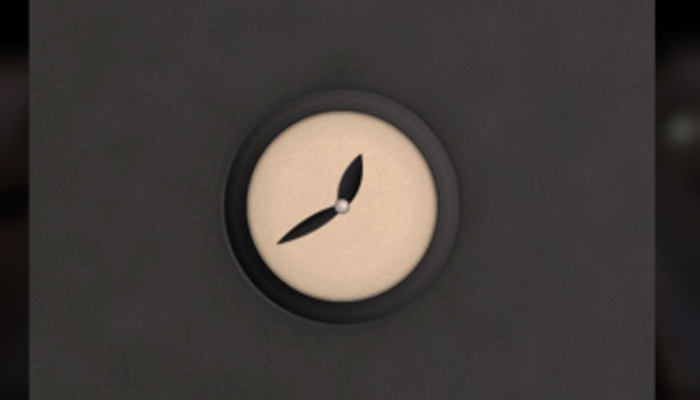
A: 12:40
